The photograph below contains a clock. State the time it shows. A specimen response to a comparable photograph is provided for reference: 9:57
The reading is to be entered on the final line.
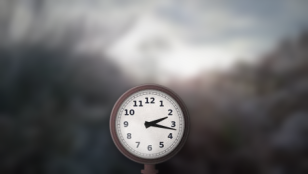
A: 2:17
